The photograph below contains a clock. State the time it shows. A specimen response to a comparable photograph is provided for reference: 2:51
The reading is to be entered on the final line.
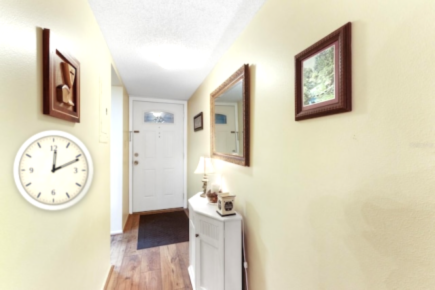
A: 12:11
